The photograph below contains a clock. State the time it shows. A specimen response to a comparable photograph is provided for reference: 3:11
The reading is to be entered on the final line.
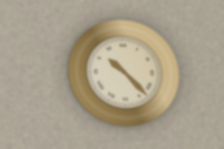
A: 10:23
